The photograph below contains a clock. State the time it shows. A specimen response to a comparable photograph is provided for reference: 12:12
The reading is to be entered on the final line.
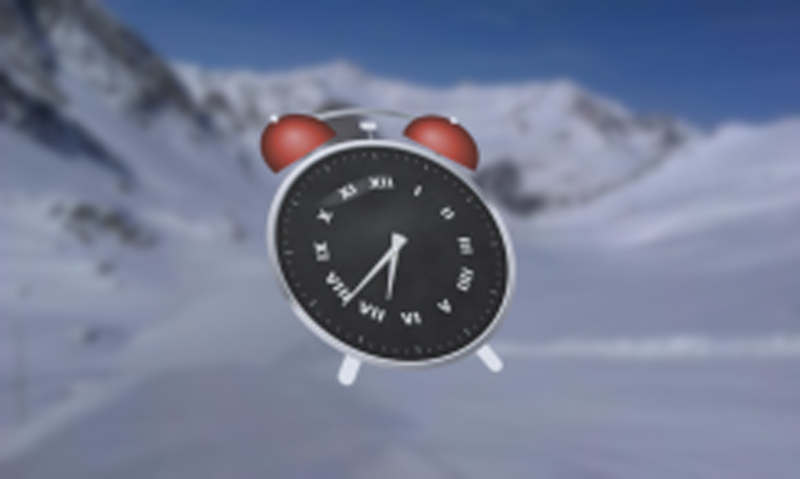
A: 6:38
